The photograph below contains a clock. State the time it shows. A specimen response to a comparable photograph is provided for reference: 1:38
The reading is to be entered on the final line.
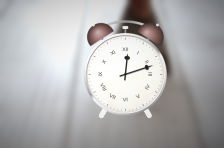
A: 12:12
